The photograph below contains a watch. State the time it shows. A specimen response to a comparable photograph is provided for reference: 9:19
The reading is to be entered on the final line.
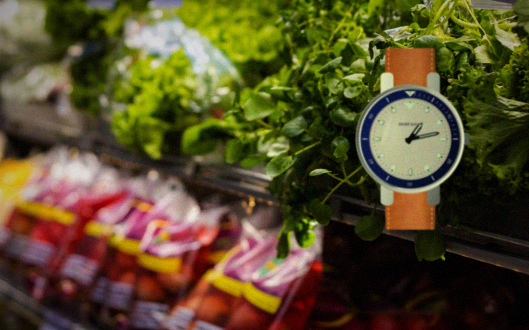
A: 1:13
